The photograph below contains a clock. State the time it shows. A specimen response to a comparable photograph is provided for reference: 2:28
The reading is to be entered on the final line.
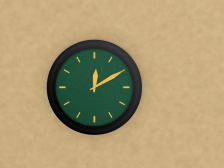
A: 12:10
